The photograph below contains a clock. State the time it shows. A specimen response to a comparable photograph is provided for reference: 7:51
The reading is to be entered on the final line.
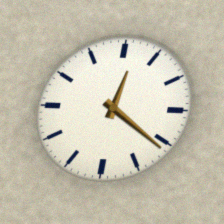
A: 12:21
